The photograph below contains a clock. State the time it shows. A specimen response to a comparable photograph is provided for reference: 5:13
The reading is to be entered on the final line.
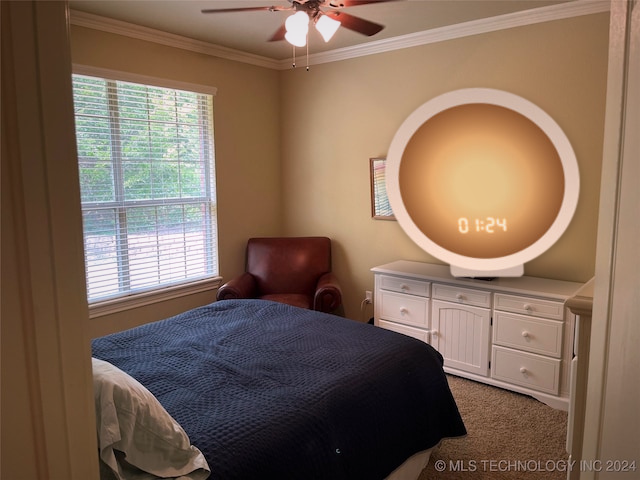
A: 1:24
